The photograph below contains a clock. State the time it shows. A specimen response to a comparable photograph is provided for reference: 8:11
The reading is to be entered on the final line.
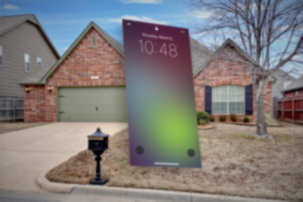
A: 10:48
